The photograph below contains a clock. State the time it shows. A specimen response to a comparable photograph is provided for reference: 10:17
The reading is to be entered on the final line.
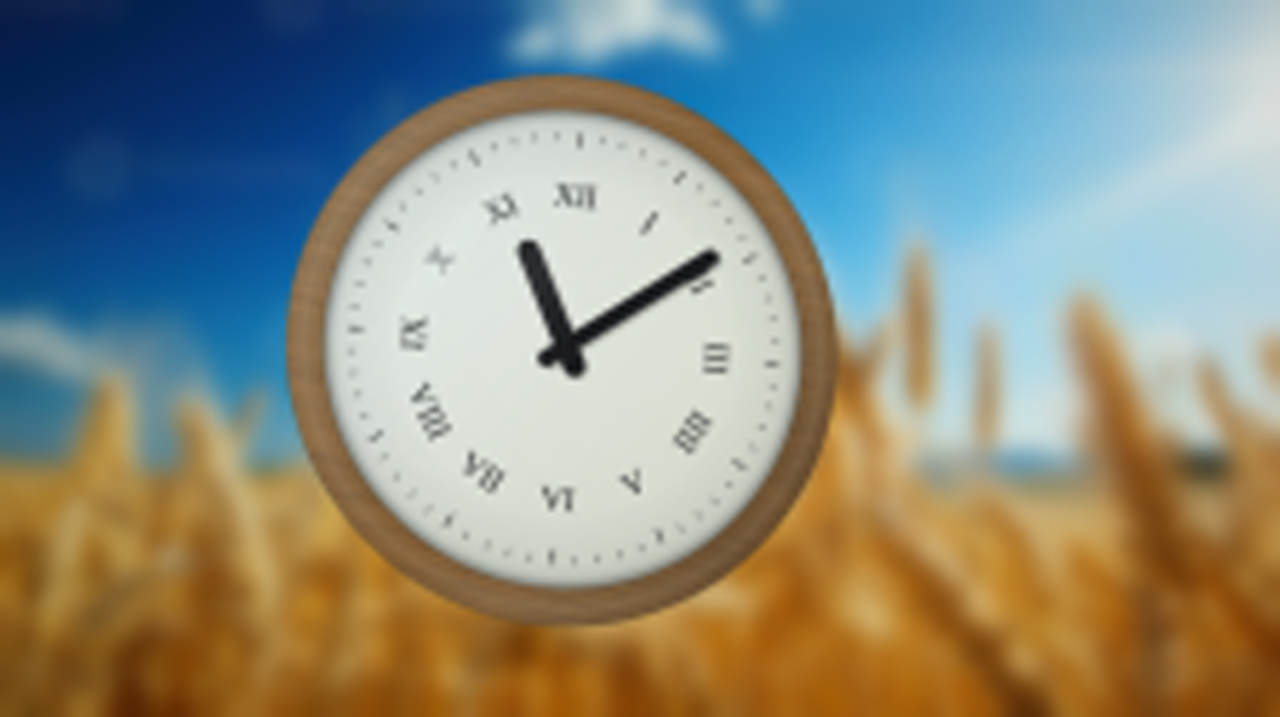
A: 11:09
